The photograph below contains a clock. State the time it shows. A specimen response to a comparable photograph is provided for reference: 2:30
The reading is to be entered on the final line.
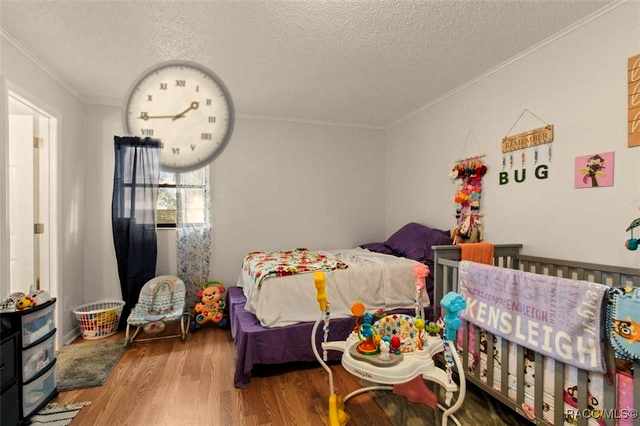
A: 1:44
